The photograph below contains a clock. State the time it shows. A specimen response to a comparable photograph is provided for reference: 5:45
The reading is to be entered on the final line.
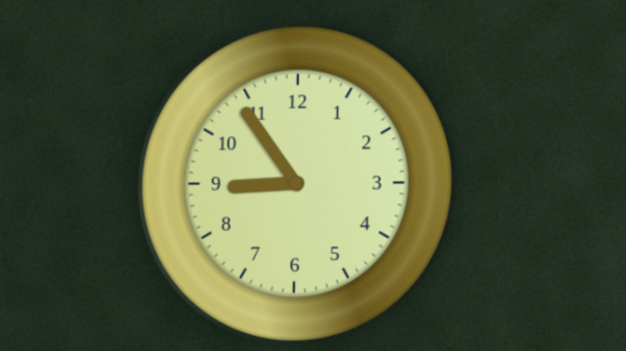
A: 8:54
